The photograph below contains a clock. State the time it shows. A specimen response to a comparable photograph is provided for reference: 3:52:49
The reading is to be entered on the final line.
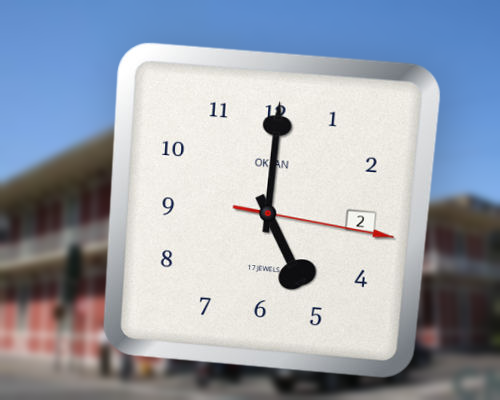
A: 5:00:16
